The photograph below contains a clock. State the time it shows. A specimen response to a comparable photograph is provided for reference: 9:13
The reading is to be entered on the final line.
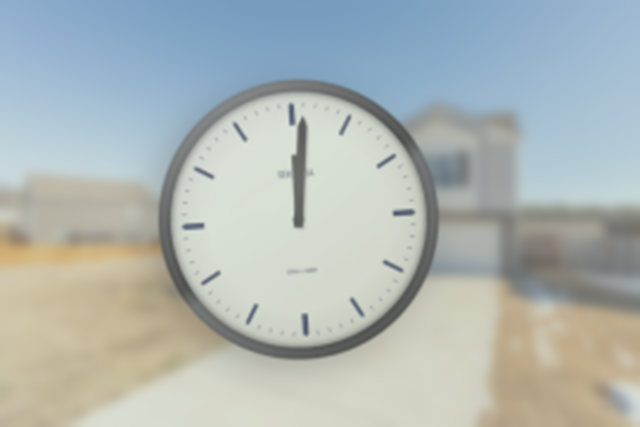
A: 12:01
